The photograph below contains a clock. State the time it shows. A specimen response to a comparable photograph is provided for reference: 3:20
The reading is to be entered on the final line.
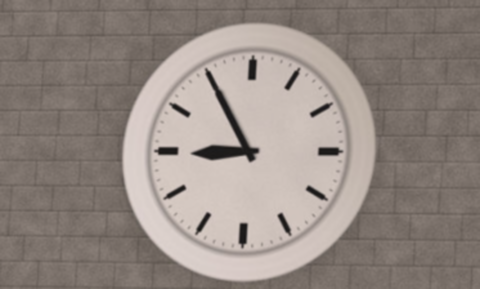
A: 8:55
